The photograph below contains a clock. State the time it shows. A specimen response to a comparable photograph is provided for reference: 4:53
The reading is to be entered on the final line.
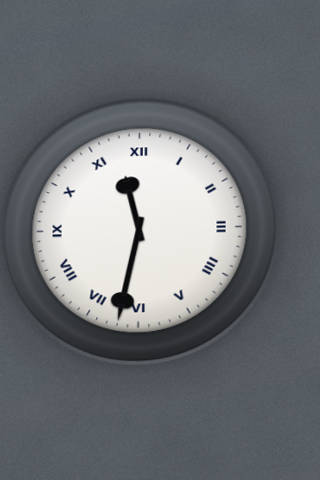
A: 11:32
